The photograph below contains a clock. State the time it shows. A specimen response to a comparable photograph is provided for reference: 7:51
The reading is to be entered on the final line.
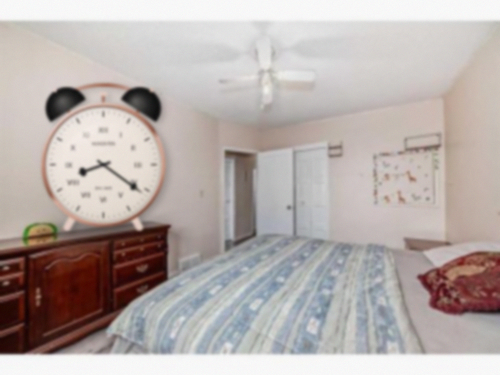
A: 8:21
